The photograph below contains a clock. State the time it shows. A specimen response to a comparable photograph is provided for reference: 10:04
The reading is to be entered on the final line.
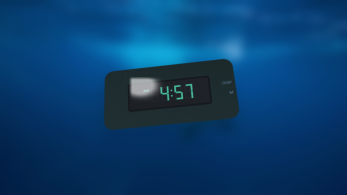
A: 4:57
